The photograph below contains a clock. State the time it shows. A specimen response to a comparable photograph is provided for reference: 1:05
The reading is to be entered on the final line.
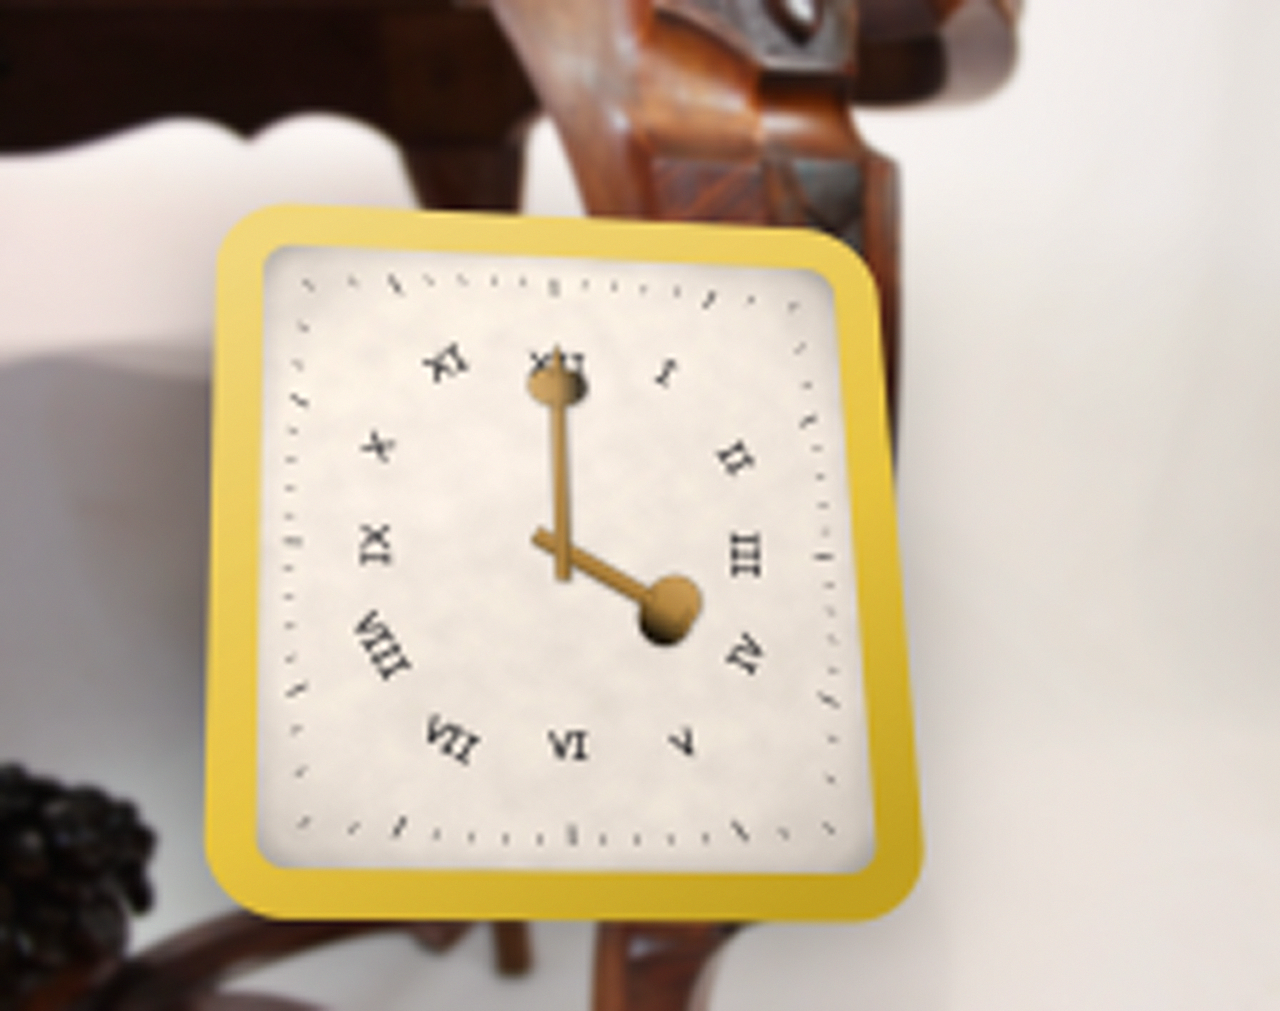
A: 4:00
